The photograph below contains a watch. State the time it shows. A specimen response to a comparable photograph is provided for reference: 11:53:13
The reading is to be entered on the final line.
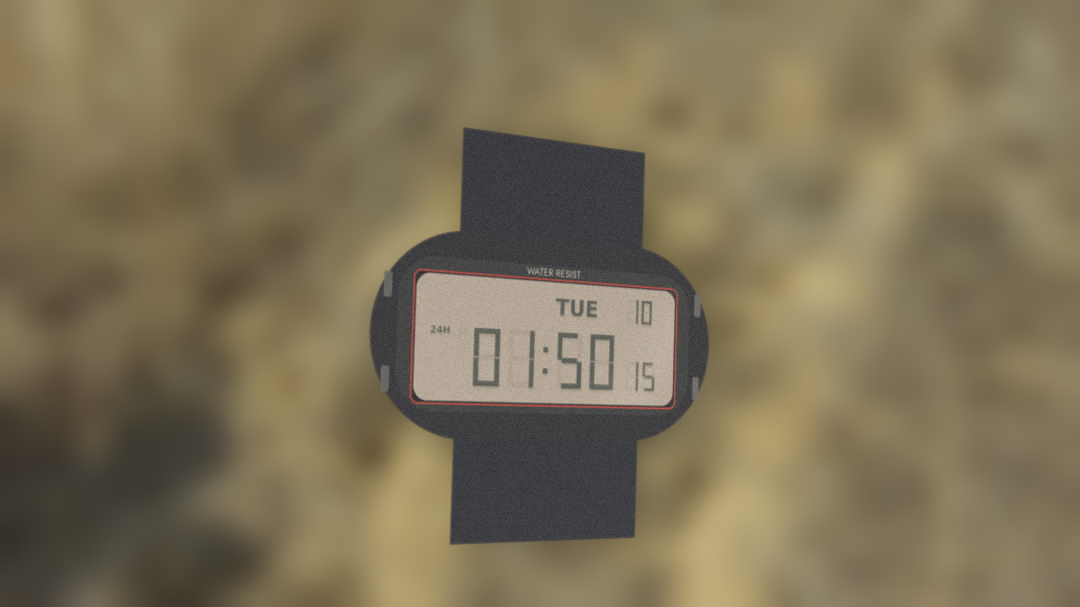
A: 1:50:15
